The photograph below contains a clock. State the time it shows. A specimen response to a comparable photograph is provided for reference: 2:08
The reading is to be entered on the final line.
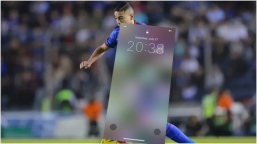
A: 20:38
